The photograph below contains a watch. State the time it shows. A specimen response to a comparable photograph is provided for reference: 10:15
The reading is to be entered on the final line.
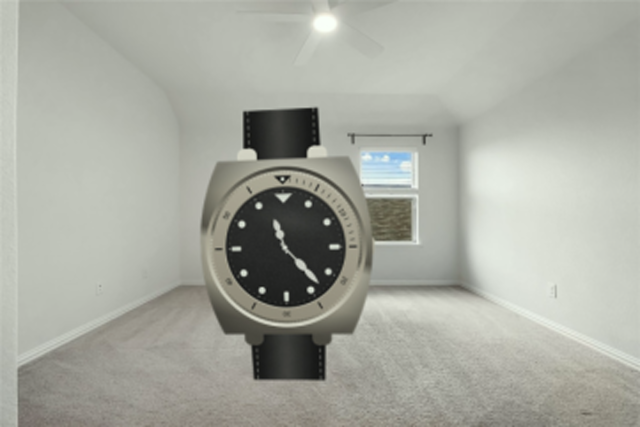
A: 11:23
